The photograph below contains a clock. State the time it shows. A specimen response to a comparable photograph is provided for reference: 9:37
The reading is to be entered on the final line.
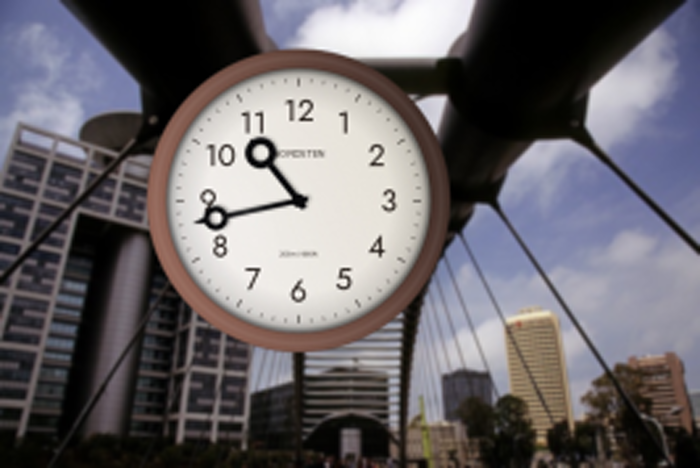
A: 10:43
